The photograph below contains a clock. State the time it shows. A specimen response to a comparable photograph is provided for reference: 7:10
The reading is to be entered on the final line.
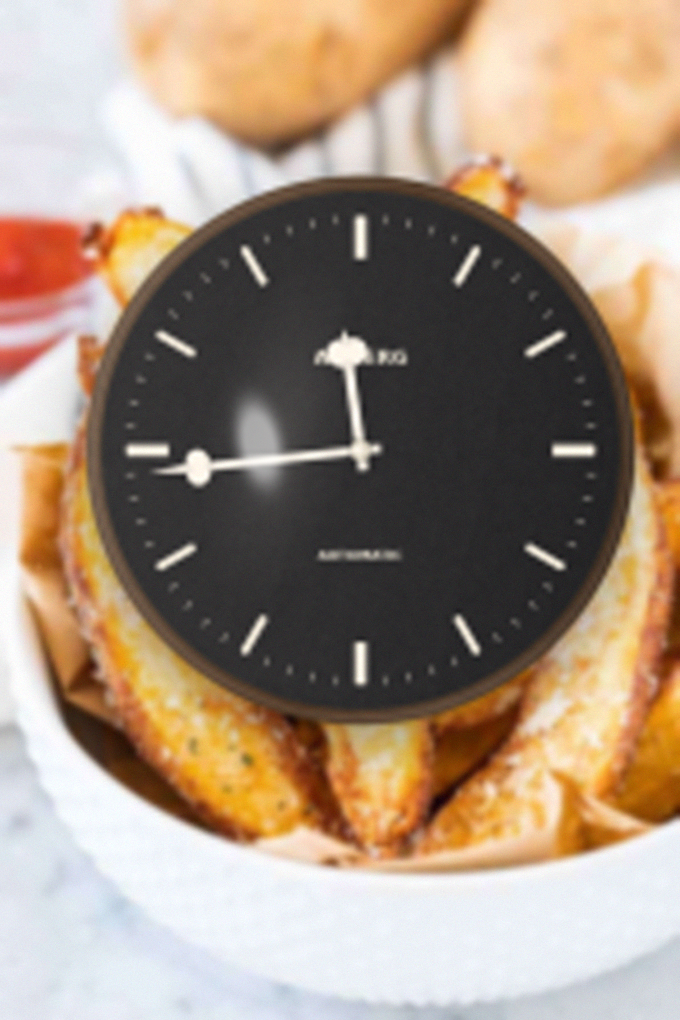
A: 11:44
